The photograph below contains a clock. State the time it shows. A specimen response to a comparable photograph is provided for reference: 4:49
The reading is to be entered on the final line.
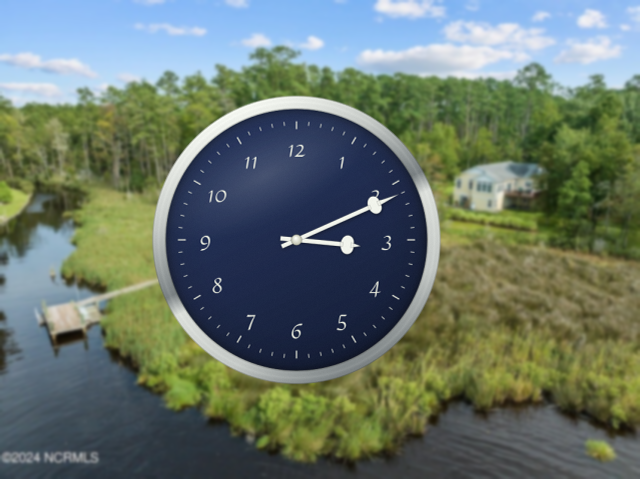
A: 3:11
